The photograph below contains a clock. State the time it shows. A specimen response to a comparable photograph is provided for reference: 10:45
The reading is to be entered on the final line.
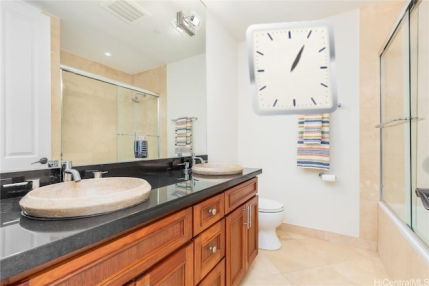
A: 1:05
